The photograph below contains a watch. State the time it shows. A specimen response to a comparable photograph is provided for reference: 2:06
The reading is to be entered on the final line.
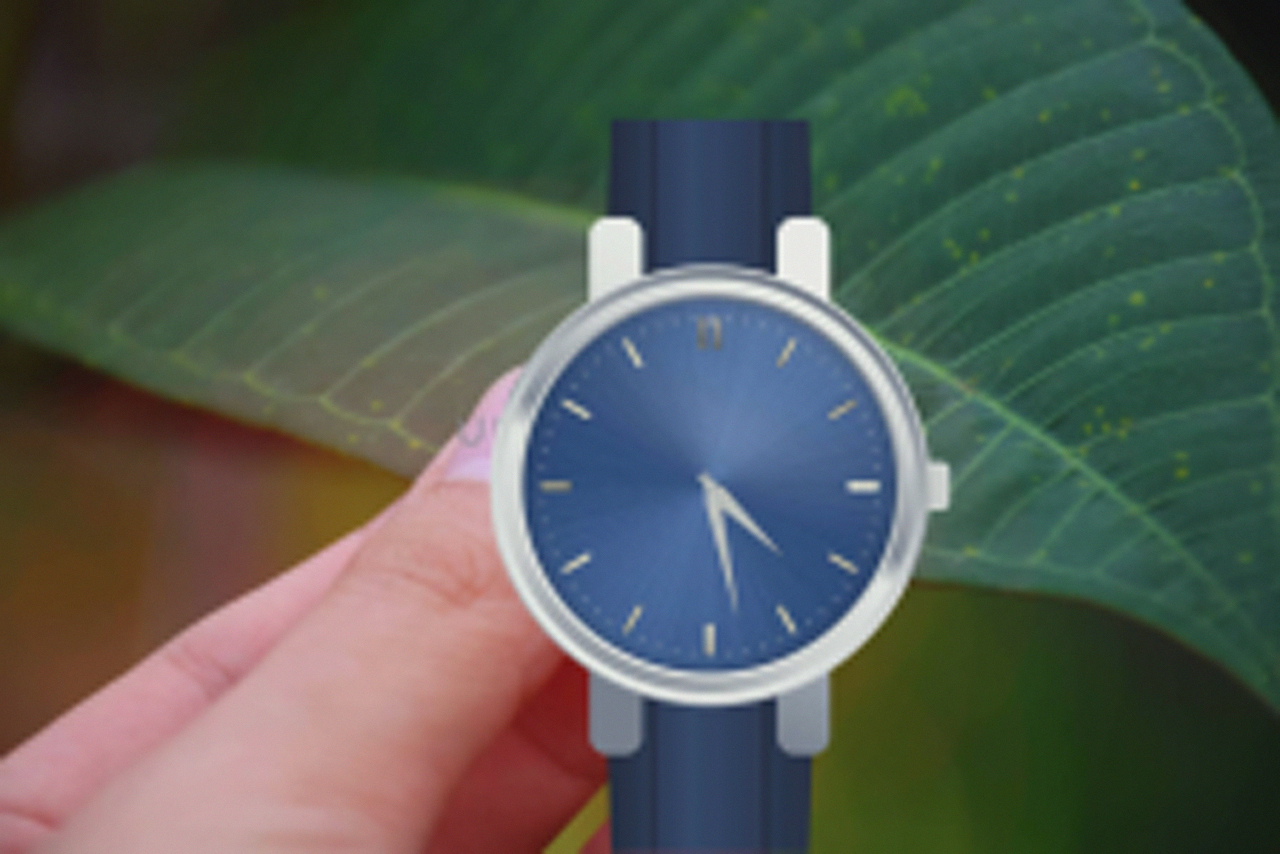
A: 4:28
